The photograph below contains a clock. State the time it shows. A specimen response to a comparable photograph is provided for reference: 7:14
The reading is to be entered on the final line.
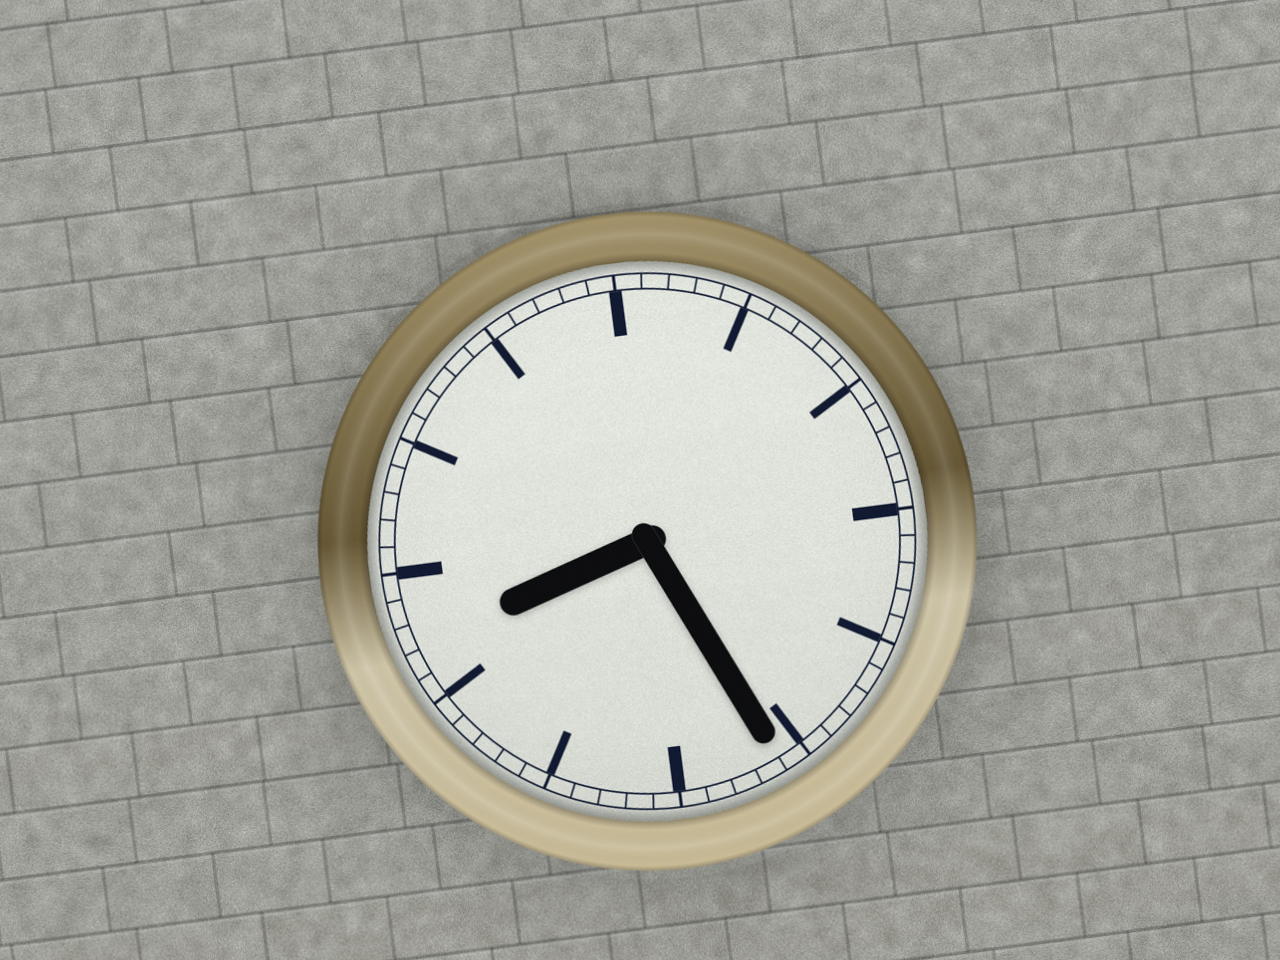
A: 8:26
